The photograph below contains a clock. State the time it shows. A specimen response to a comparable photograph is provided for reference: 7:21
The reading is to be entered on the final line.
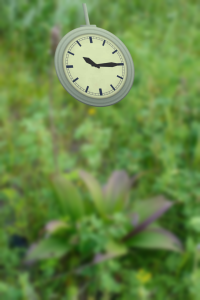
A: 10:15
